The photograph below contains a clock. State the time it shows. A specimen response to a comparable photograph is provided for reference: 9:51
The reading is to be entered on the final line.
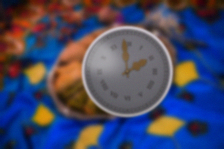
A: 1:59
